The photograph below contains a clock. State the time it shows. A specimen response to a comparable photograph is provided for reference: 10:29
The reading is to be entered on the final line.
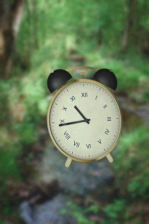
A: 10:44
